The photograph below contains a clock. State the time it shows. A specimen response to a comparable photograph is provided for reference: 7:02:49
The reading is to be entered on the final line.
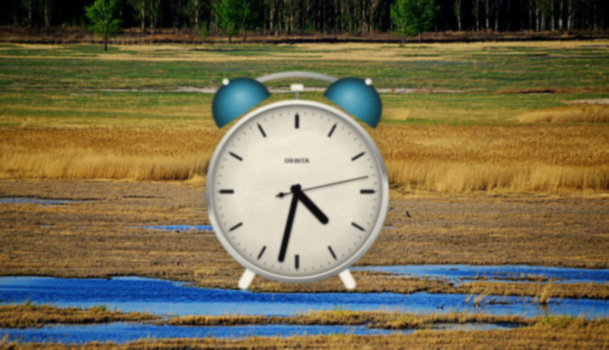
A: 4:32:13
